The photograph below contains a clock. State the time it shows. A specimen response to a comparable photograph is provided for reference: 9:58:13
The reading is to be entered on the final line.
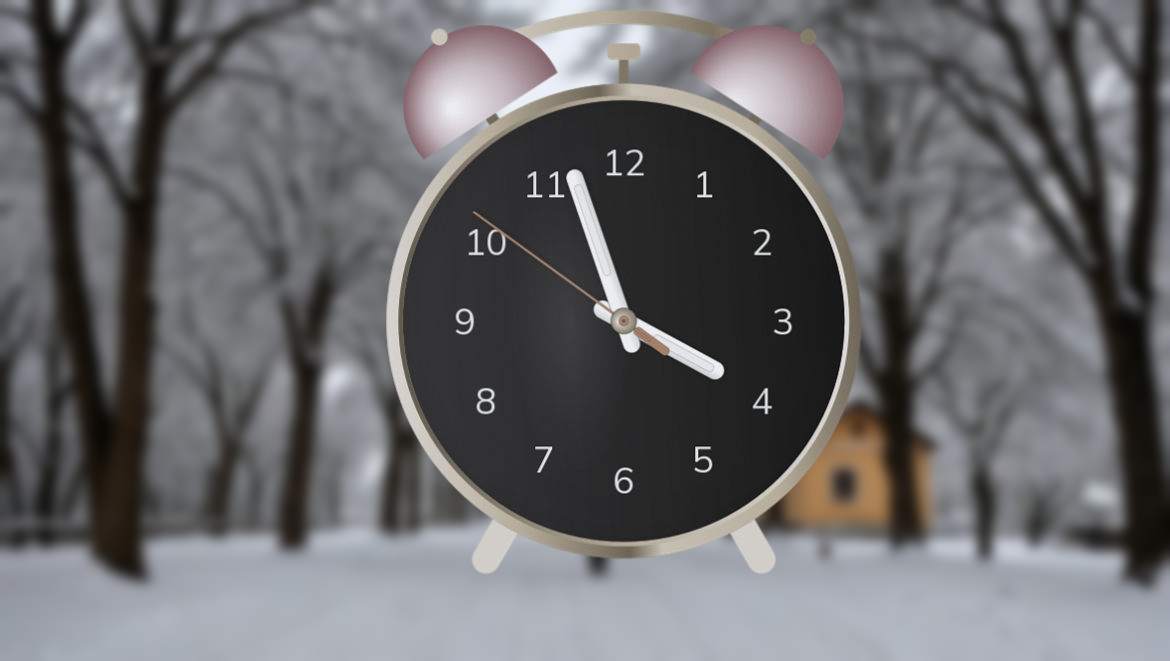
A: 3:56:51
